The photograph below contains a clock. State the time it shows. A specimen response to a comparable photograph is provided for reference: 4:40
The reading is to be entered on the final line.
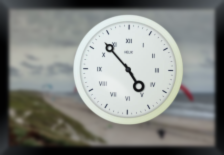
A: 4:53
